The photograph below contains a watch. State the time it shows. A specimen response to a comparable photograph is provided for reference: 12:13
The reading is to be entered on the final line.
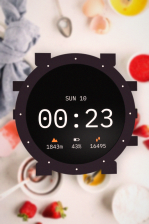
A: 0:23
